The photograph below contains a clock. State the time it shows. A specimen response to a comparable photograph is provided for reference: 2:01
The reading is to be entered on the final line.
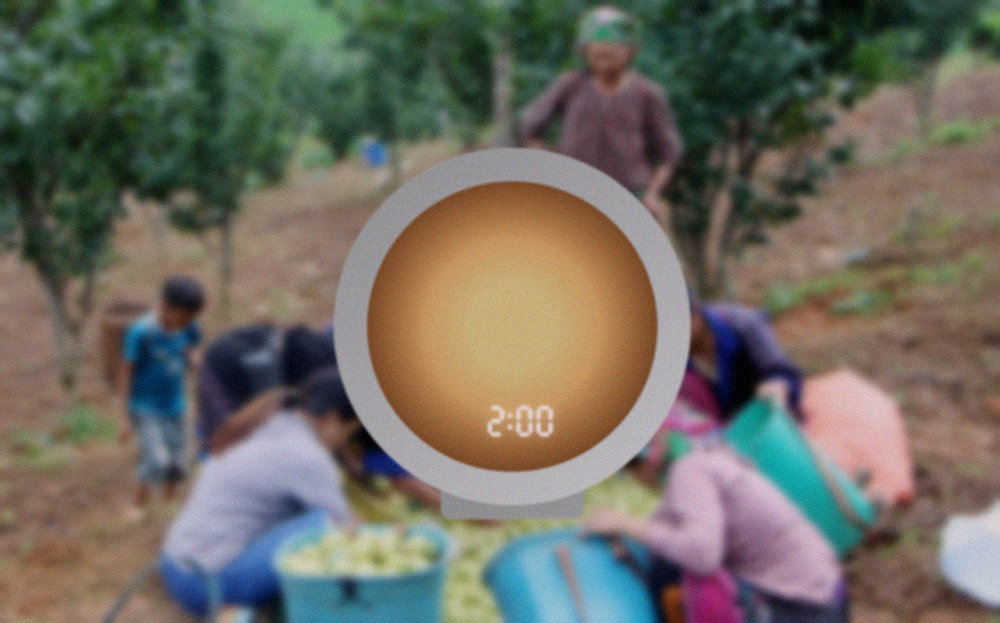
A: 2:00
